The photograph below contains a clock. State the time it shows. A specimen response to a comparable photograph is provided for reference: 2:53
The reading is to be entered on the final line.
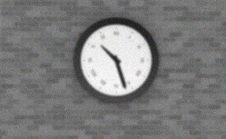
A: 10:27
